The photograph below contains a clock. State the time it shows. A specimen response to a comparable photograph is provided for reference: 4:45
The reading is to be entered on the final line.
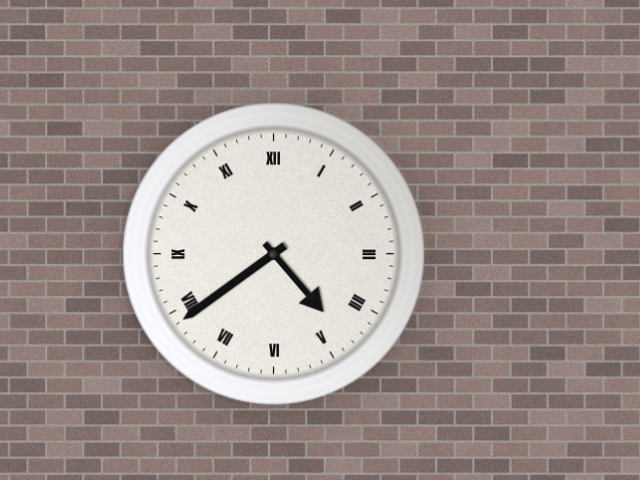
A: 4:39
